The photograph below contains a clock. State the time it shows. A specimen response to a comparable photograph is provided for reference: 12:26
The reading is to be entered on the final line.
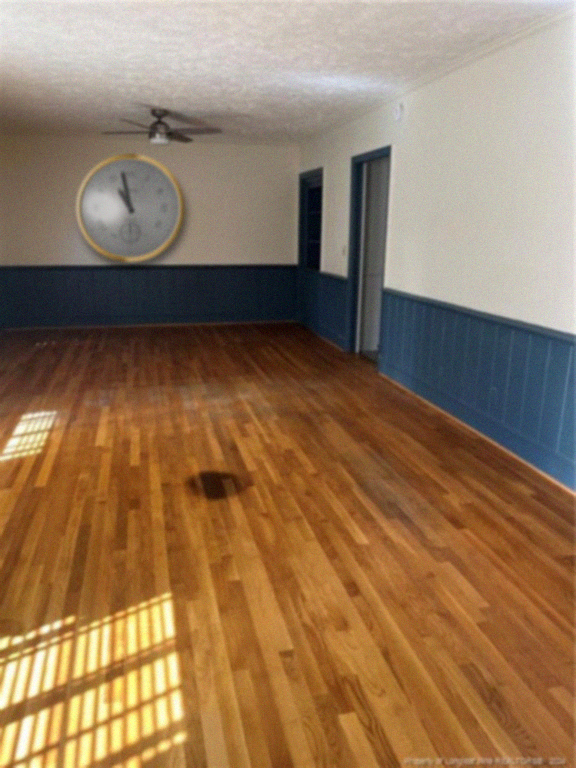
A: 10:58
